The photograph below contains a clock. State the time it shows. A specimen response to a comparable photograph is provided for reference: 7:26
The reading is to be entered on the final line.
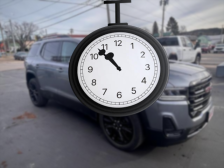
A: 10:53
